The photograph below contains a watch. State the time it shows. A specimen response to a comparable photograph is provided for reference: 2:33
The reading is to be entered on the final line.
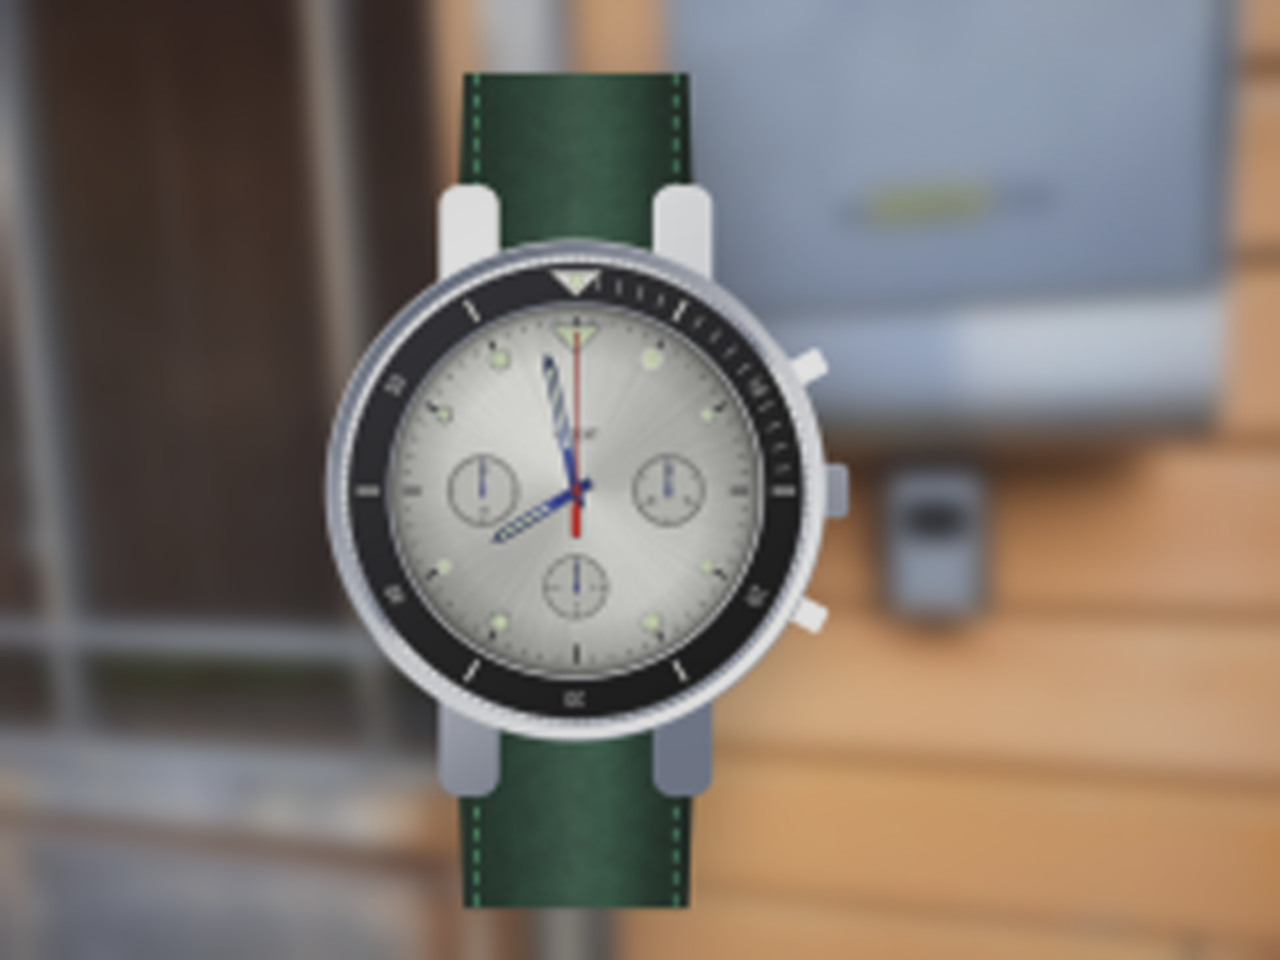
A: 7:58
